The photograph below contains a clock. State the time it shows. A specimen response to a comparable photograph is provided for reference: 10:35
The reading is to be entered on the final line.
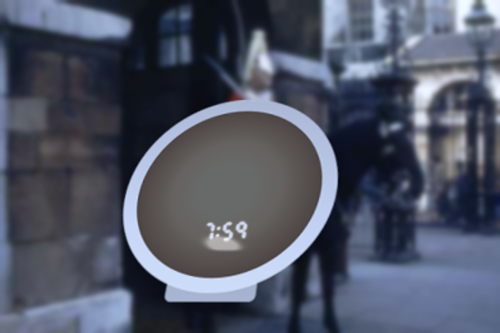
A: 7:59
